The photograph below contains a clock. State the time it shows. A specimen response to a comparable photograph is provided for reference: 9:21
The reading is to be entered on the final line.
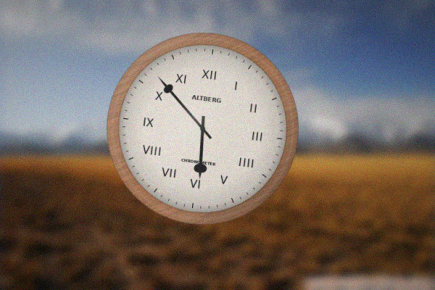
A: 5:52
